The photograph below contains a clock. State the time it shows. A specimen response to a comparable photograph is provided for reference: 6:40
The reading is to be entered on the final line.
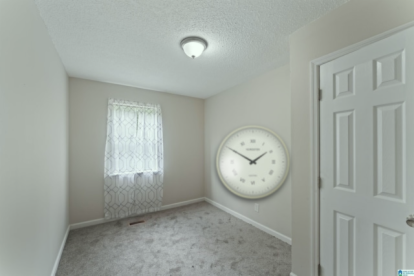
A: 1:50
